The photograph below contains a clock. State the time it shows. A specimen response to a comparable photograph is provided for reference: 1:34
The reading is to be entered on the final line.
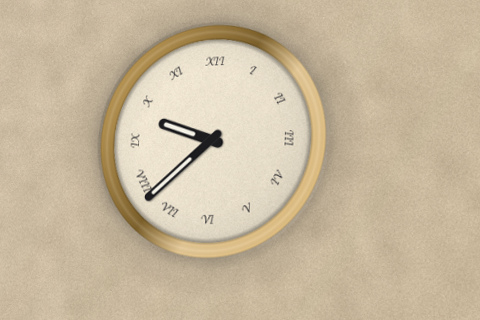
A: 9:38
